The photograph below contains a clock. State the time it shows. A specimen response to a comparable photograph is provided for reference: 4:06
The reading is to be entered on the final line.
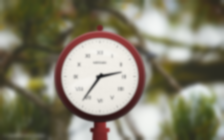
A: 2:36
